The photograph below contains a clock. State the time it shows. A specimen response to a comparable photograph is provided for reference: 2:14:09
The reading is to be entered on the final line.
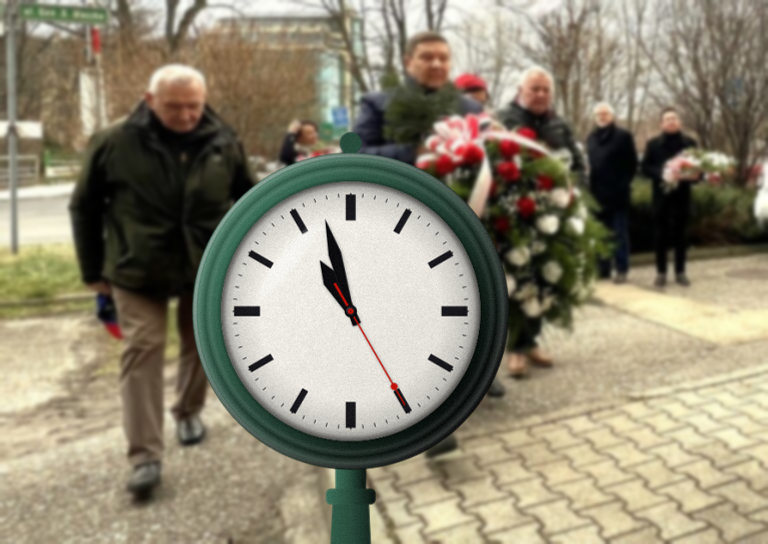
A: 10:57:25
